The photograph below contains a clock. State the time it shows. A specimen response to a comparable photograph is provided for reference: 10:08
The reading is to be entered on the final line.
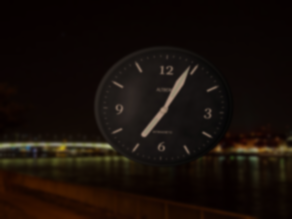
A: 7:04
